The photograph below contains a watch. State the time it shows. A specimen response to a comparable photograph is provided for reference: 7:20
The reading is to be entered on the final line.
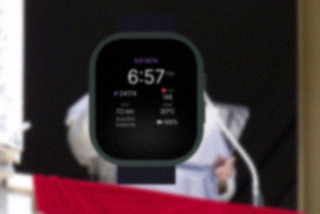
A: 6:57
